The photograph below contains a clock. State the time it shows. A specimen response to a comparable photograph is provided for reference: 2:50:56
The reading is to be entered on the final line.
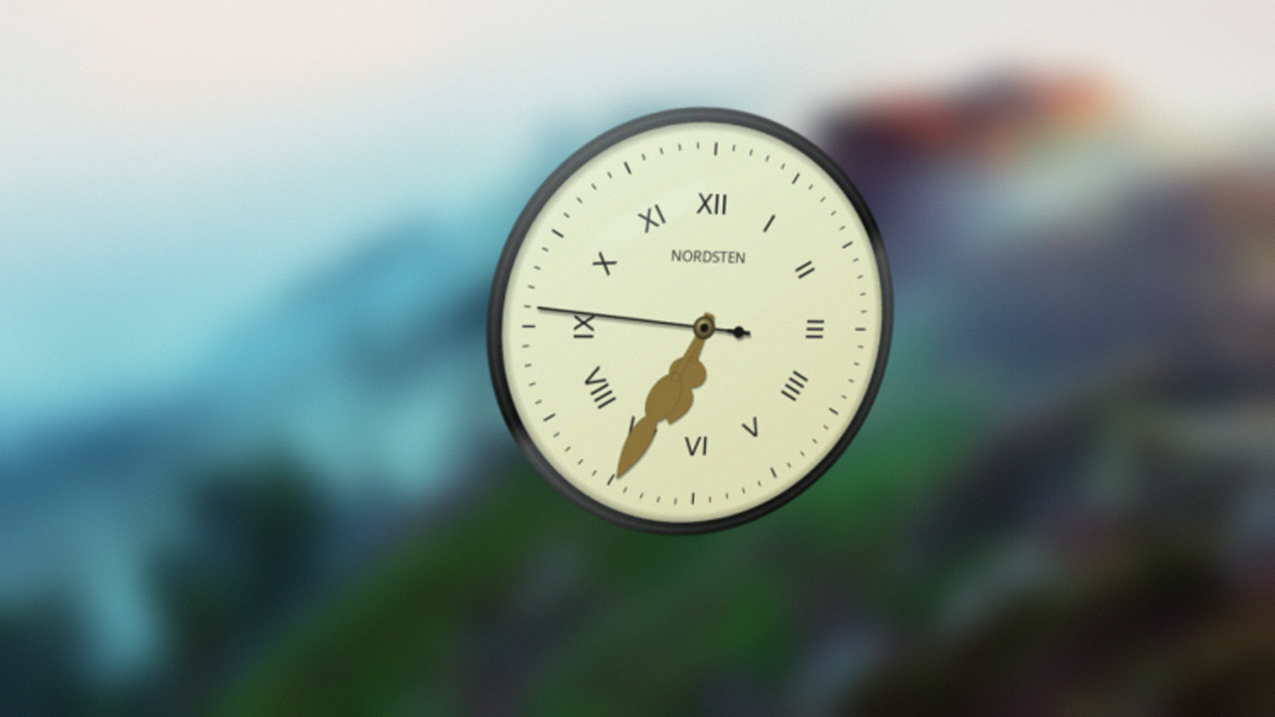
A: 6:34:46
